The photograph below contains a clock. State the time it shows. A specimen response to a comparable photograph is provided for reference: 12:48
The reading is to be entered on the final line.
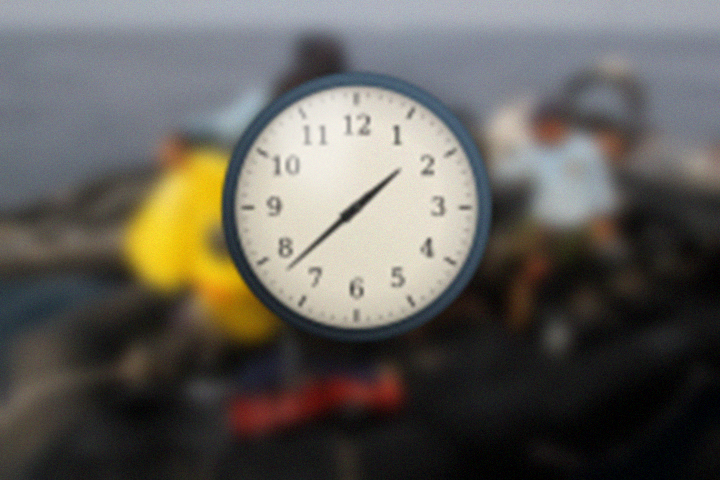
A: 1:38
